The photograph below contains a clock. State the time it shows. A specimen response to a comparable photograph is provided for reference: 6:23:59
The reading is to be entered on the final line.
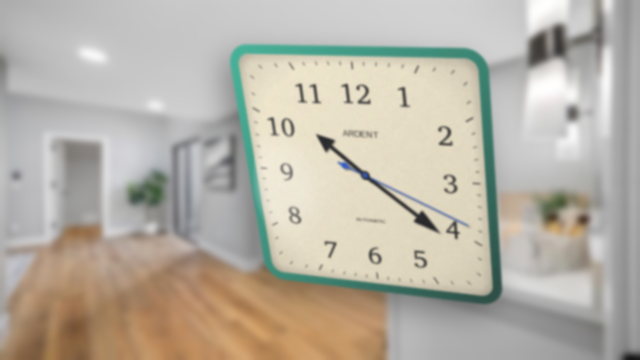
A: 10:21:19
